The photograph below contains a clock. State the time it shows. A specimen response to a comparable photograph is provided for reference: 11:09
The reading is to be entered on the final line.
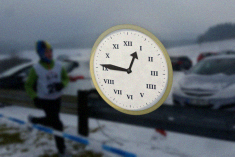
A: 12:46
